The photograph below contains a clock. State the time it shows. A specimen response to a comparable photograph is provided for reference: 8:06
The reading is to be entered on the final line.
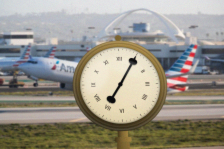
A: 7:05
